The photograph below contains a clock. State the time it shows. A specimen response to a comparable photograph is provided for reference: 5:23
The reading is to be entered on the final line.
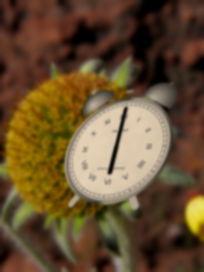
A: 6:00
